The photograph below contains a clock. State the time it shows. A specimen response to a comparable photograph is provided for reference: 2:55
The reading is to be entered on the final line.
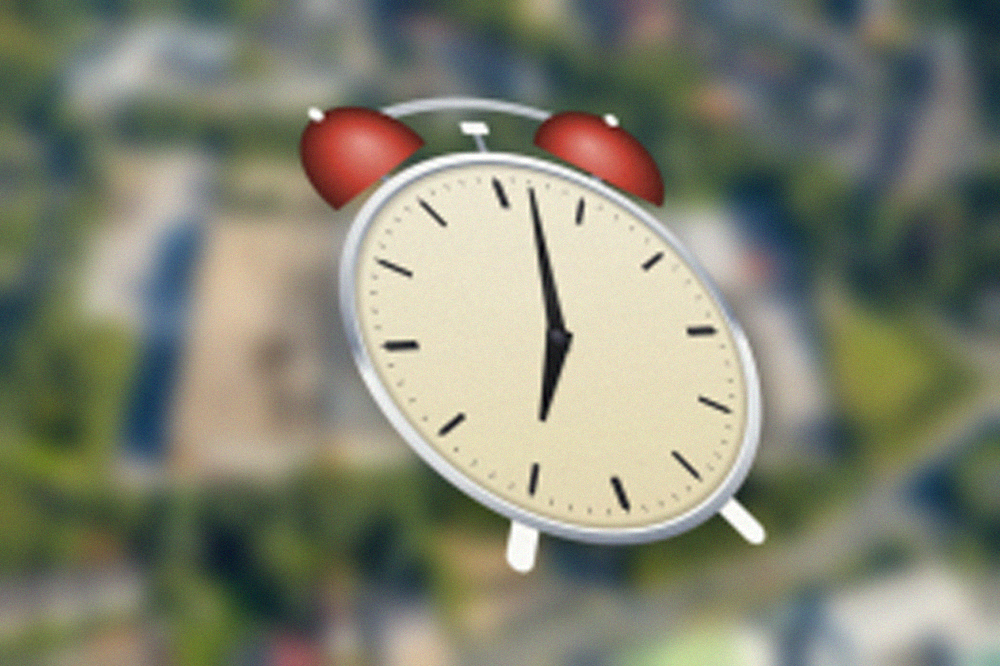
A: 7:02
